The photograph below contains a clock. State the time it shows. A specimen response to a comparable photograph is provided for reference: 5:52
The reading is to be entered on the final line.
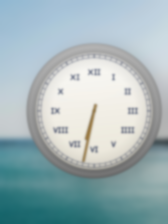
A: 6:32
